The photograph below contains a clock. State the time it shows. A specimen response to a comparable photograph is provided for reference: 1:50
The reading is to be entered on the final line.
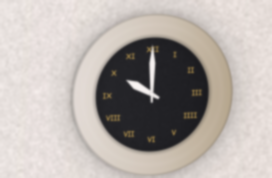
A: 10:00
